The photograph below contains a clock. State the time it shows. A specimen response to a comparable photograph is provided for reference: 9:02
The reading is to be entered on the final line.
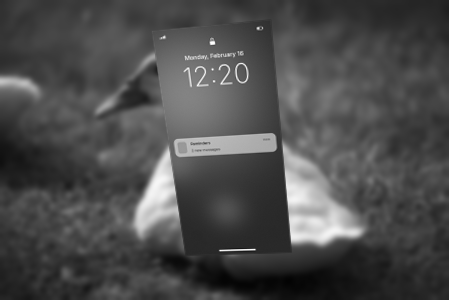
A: 12:20
